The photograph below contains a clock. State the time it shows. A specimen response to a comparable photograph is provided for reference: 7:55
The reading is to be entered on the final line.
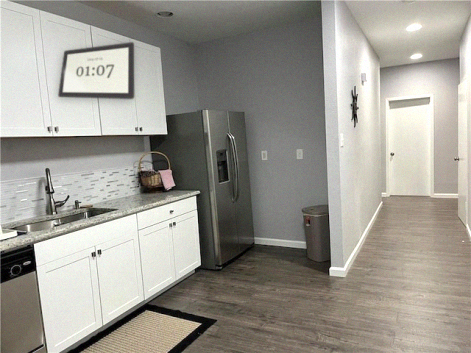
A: 1:07
